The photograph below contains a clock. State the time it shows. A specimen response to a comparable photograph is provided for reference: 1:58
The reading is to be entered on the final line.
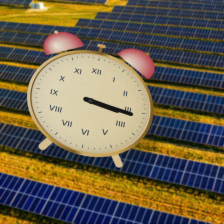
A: 3:16
